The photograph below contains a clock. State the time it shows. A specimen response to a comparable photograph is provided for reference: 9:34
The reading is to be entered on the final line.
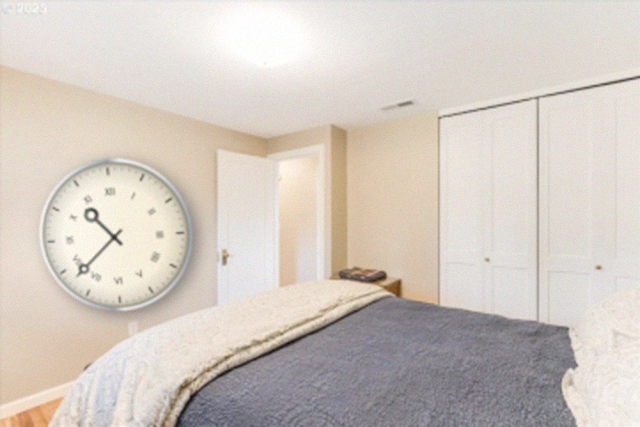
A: 10:38
